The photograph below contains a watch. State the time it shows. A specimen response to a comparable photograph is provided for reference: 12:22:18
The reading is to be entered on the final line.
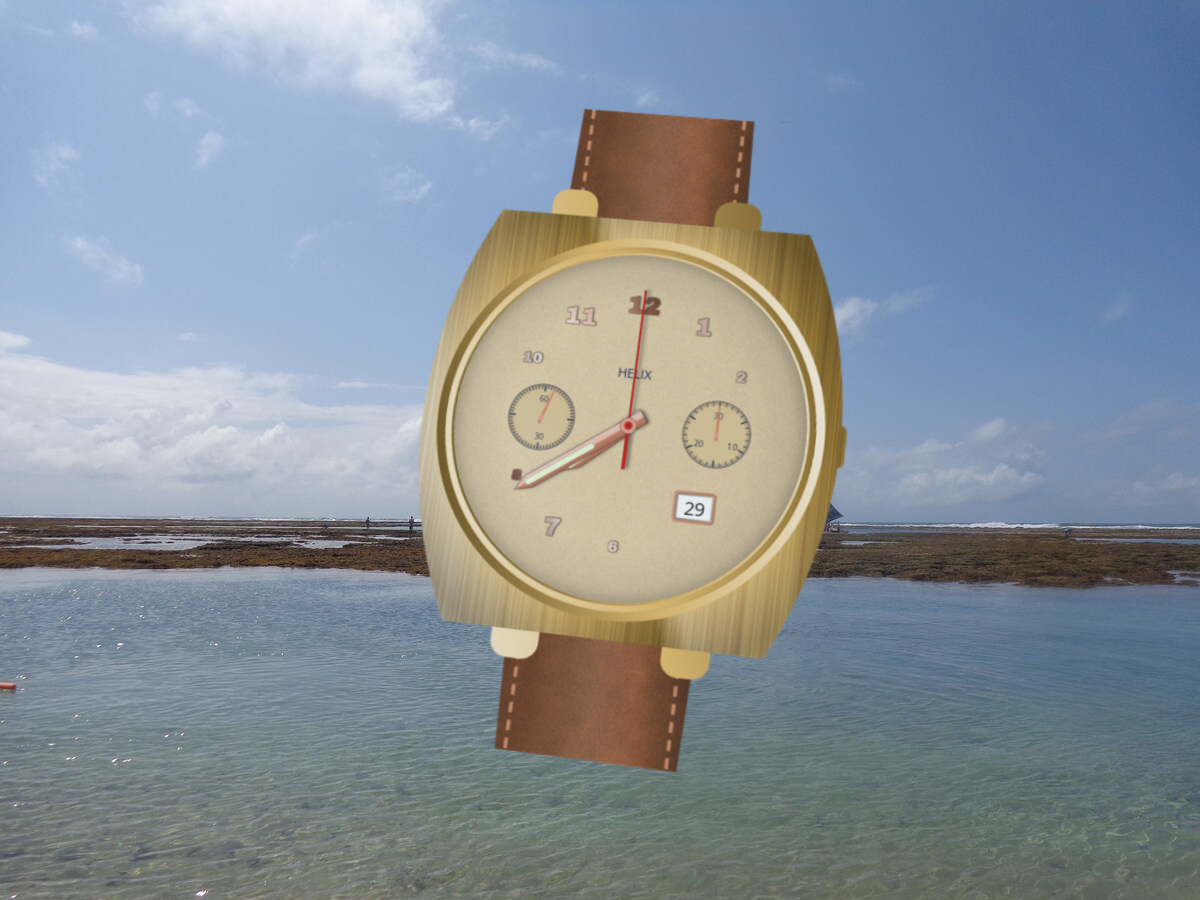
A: 7:39:03
